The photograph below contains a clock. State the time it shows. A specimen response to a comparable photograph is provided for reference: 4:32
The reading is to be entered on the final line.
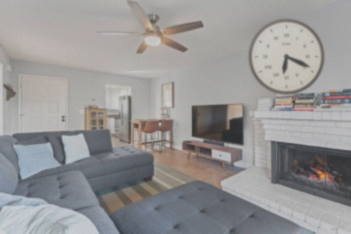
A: 6:19
